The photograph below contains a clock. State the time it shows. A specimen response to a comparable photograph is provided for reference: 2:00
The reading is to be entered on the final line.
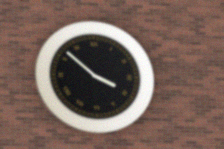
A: 3:52
